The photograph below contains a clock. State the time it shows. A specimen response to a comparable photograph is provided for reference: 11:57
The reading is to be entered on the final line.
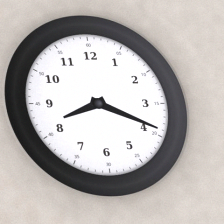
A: 8:19
